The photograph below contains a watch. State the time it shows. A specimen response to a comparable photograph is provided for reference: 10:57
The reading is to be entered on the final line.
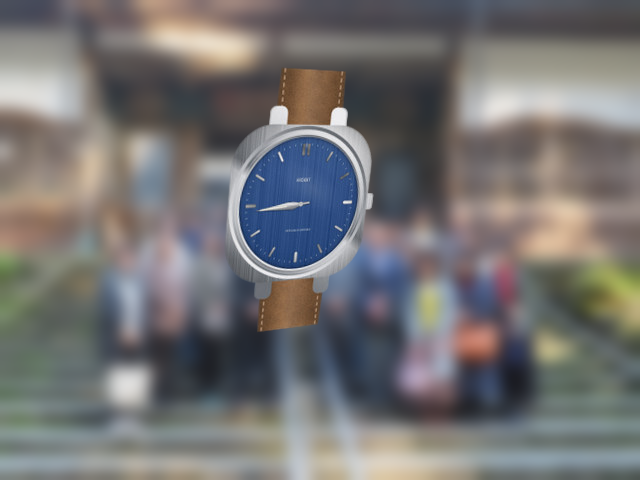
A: 8:44
